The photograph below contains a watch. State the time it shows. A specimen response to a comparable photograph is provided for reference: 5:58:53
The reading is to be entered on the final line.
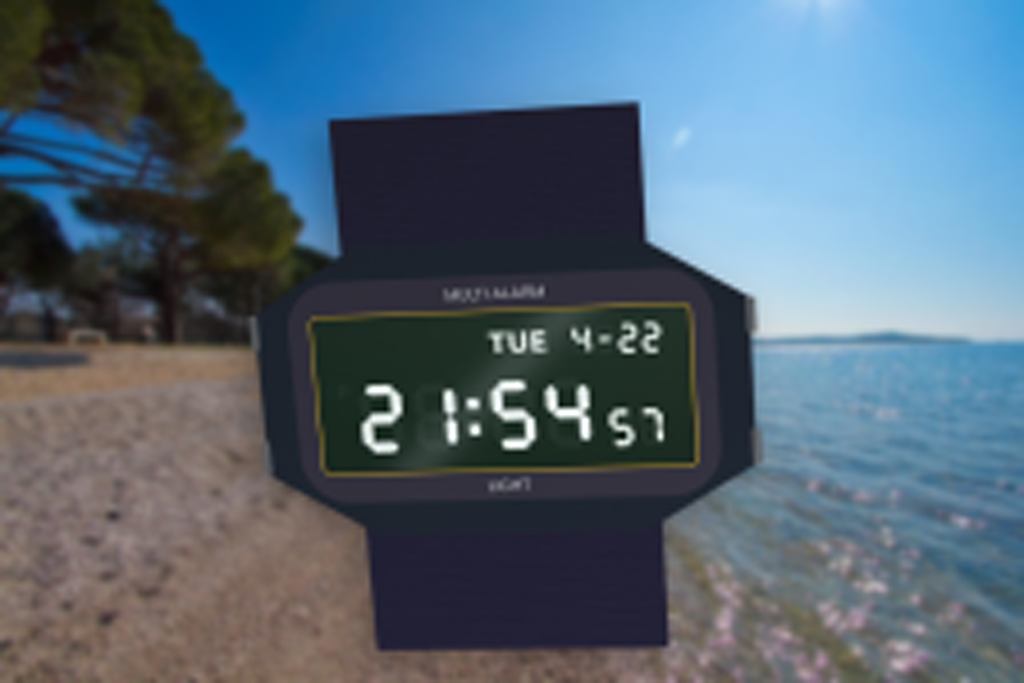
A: 21:54:57
